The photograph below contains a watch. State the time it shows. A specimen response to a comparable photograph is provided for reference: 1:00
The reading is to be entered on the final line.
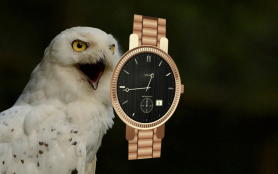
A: 12:44
